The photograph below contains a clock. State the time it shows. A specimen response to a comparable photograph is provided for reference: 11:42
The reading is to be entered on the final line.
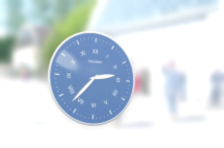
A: 2:37
